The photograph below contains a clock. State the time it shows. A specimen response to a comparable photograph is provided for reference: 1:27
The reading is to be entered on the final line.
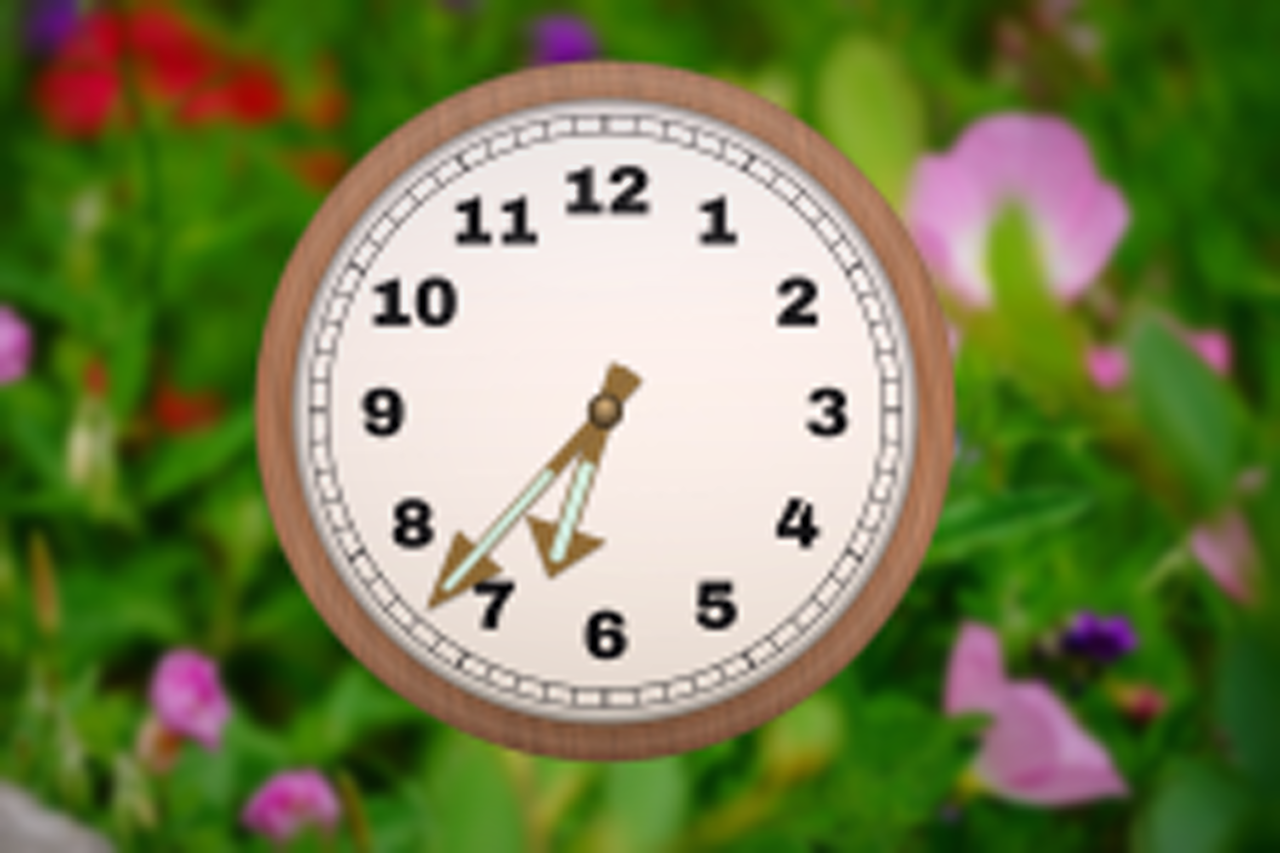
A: 6:37
